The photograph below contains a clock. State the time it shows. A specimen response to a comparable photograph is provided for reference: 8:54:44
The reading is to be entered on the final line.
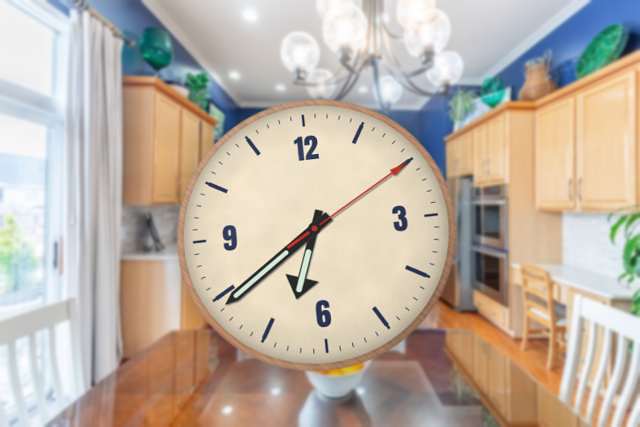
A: 6:39:10
